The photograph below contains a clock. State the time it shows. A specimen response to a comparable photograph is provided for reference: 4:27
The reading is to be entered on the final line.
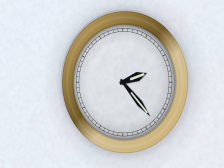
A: 2:23
